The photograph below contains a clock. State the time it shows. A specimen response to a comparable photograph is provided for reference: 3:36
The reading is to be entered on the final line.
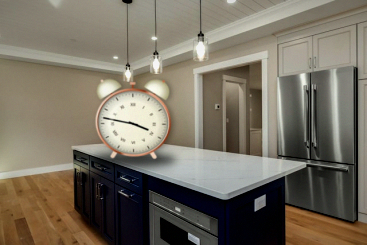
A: 3:47
